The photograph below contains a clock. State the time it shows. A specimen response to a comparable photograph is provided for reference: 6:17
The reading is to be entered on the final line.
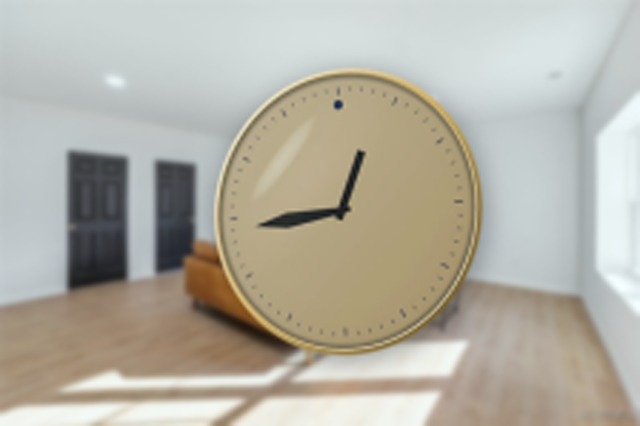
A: 12:44
